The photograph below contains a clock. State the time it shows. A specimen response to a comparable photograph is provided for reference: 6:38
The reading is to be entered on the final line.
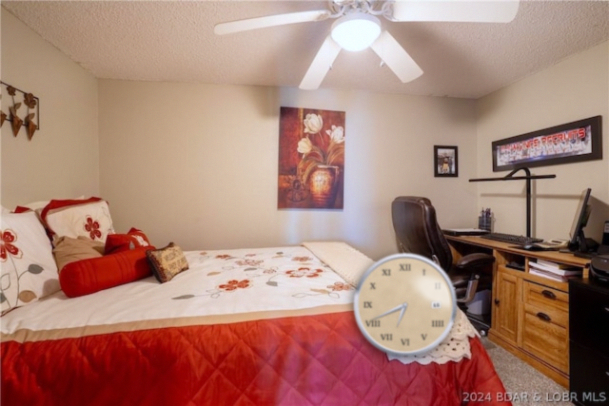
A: 6:41
